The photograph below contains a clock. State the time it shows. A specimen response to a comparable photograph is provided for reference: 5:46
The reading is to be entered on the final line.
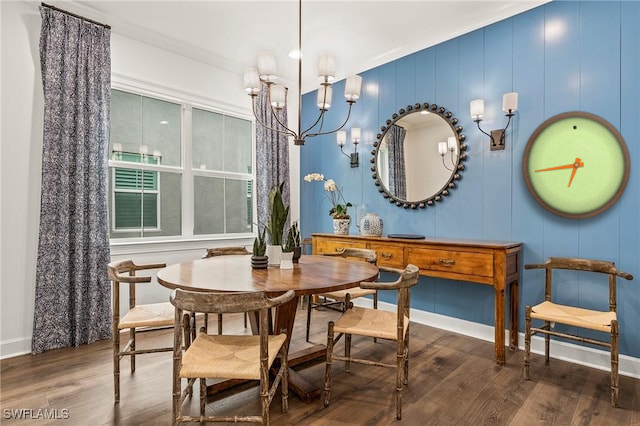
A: 6:44
